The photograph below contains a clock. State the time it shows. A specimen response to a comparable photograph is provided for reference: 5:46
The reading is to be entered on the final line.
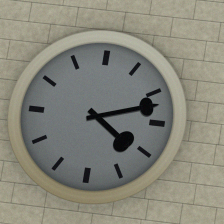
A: 4:12
